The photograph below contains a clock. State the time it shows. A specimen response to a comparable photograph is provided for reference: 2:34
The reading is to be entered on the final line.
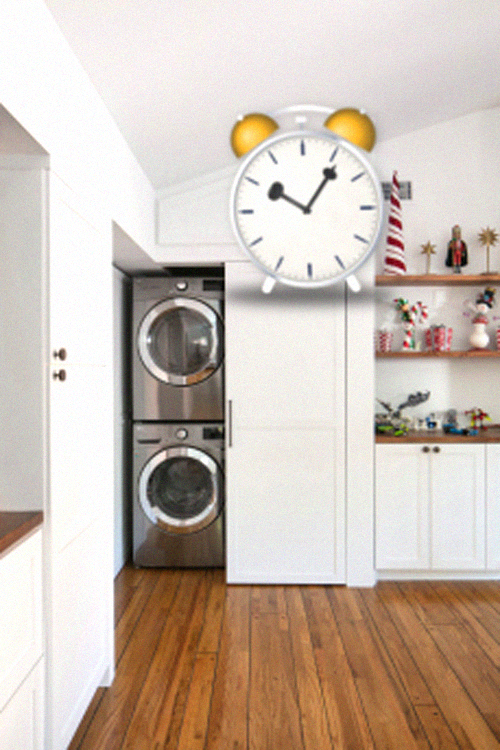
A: 10:06
